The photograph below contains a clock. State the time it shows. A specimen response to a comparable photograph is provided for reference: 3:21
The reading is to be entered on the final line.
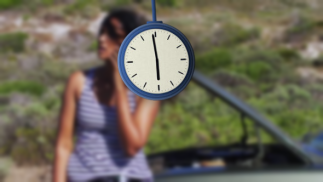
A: 5:59
